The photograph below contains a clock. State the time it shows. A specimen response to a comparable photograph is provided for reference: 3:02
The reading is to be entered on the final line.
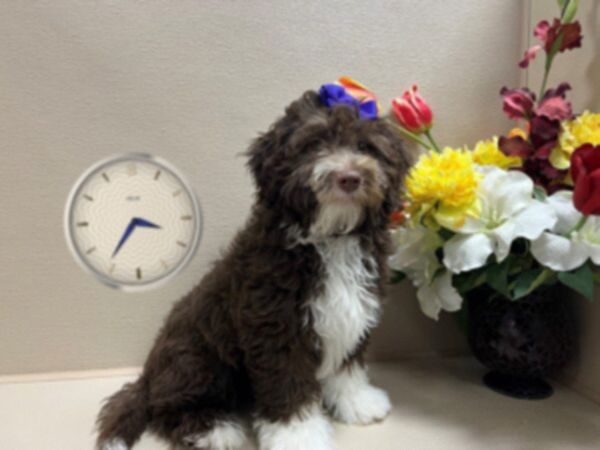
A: 3:36
